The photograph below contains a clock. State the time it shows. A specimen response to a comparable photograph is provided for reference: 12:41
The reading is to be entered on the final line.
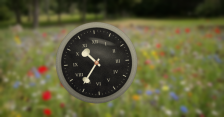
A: 10:36
